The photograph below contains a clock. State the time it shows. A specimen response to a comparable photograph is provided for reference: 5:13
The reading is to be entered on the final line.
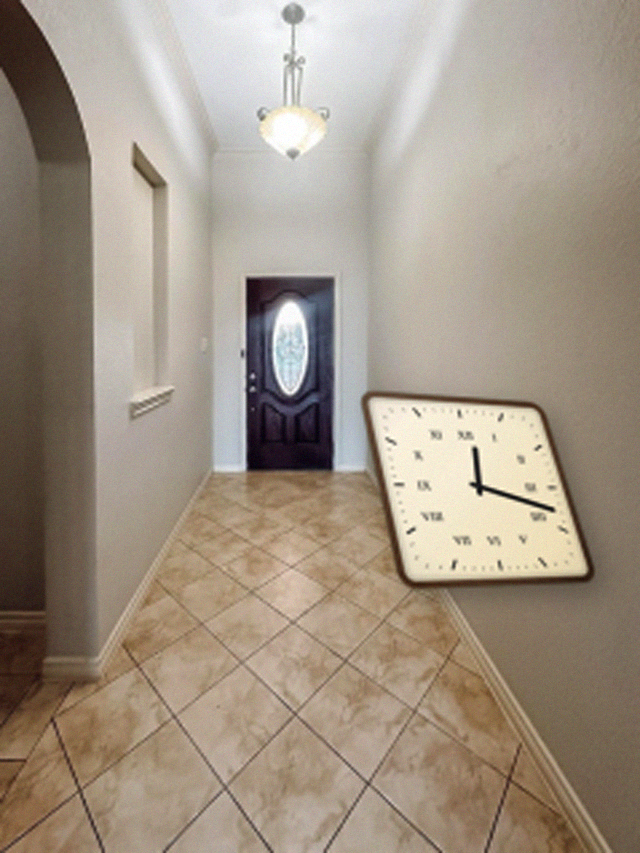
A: 12:18
